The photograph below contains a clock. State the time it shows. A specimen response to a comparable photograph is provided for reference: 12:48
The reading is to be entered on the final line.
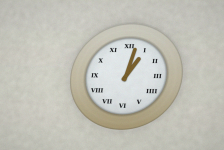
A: 1:02
